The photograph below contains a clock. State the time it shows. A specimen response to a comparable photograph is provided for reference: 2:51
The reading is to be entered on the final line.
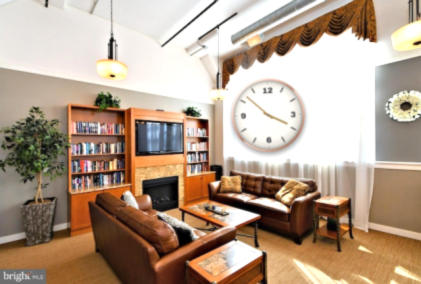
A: 3:52
